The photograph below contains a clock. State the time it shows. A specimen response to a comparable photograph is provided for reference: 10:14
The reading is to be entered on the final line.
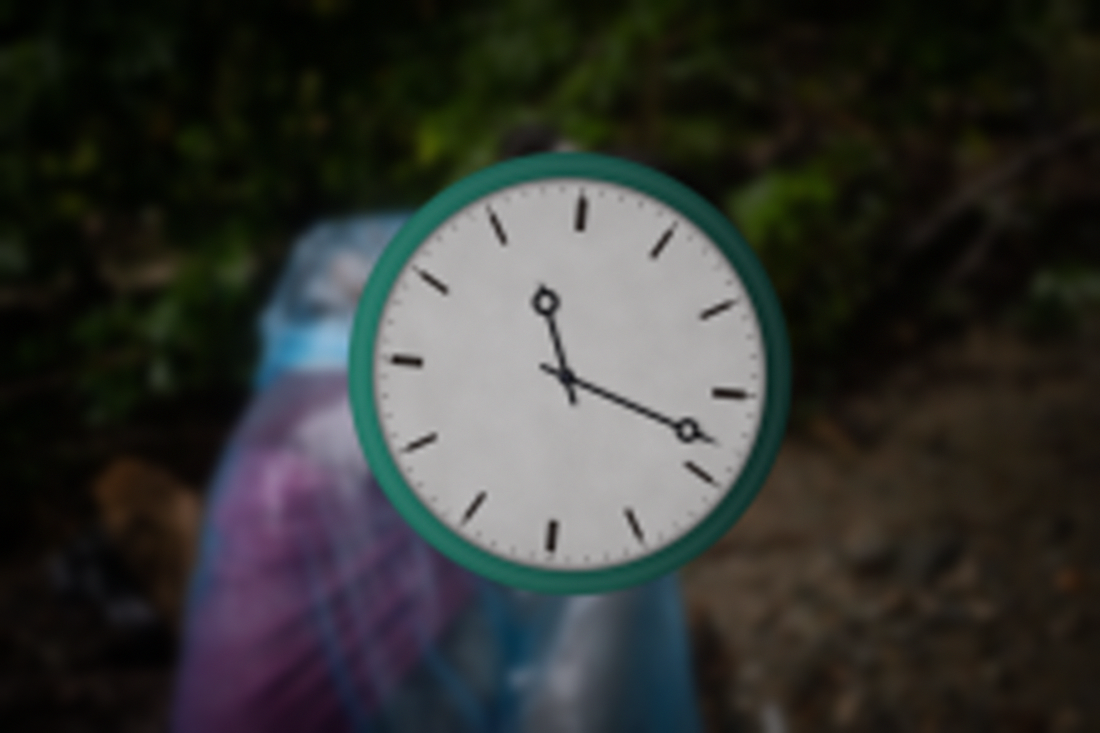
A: 11:18
